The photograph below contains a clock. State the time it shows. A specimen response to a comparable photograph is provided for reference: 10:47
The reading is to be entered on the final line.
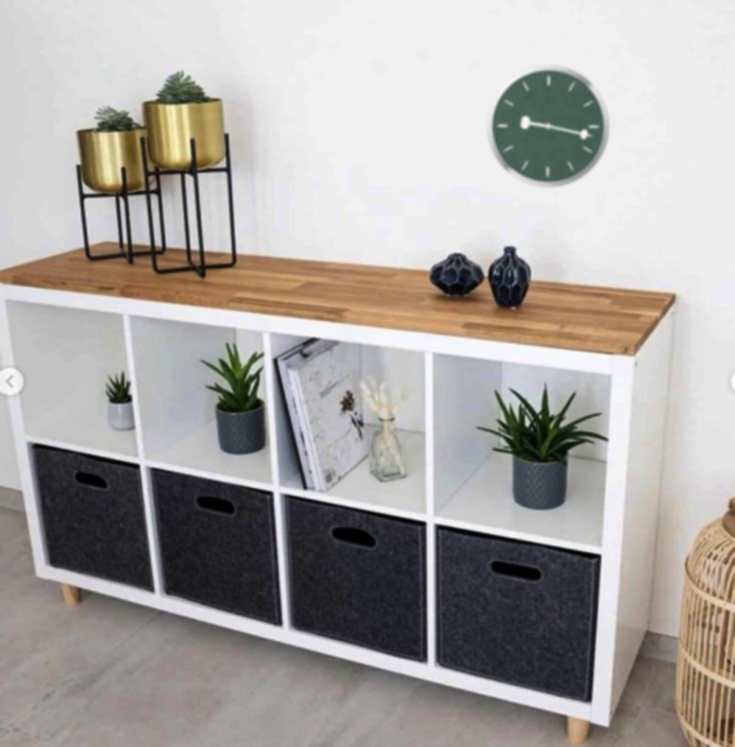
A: 9:17
